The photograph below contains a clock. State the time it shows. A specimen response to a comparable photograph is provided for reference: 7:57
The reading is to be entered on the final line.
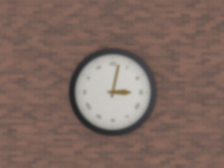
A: 3:02
